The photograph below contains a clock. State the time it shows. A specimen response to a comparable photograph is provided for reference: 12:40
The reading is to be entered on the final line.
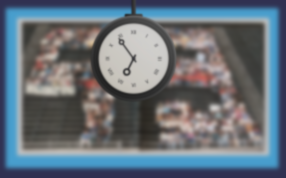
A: 6:54
